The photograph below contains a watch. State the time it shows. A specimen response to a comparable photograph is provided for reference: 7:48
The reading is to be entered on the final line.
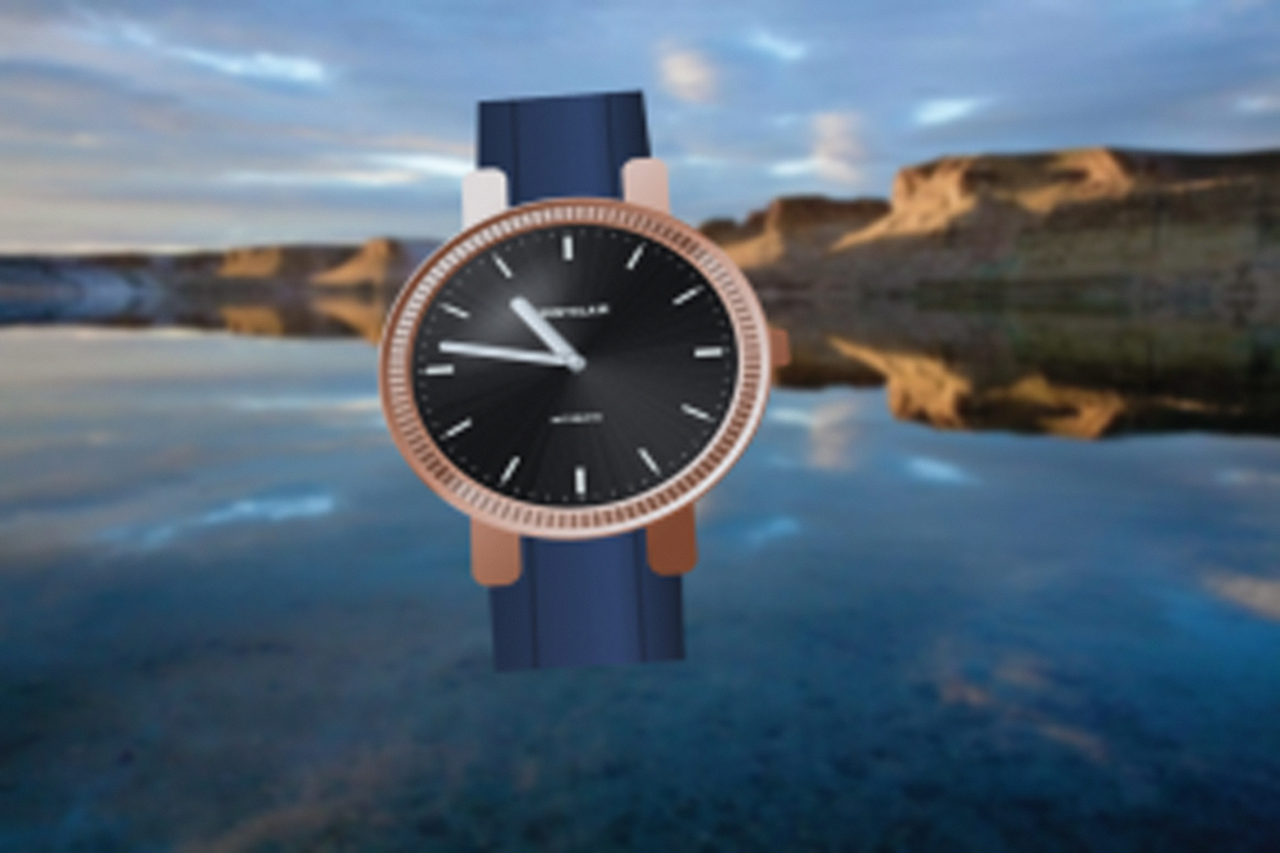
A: 10:47
